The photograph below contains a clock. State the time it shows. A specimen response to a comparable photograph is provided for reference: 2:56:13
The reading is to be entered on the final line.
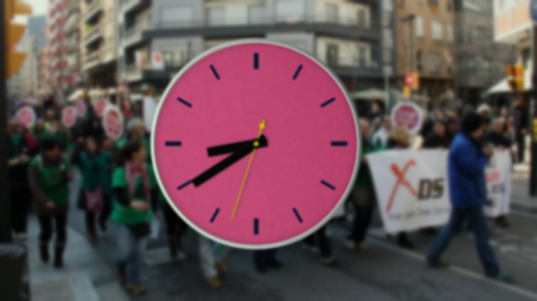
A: 8:39:33
